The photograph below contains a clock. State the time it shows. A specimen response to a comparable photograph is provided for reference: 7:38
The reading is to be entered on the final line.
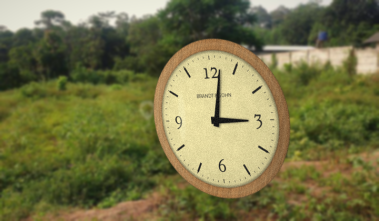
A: 3:02
